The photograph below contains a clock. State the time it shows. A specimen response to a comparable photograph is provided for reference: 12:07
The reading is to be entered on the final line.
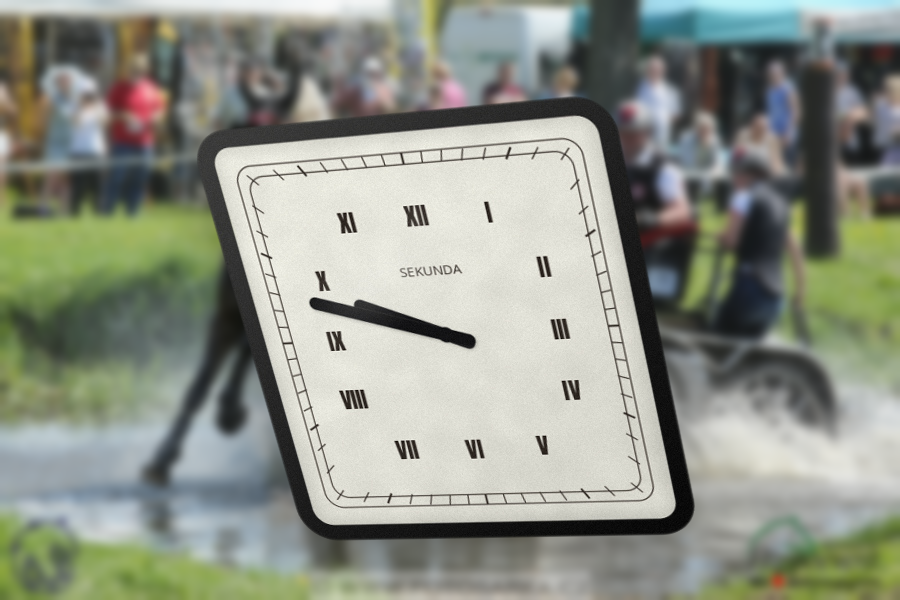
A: 9:48
